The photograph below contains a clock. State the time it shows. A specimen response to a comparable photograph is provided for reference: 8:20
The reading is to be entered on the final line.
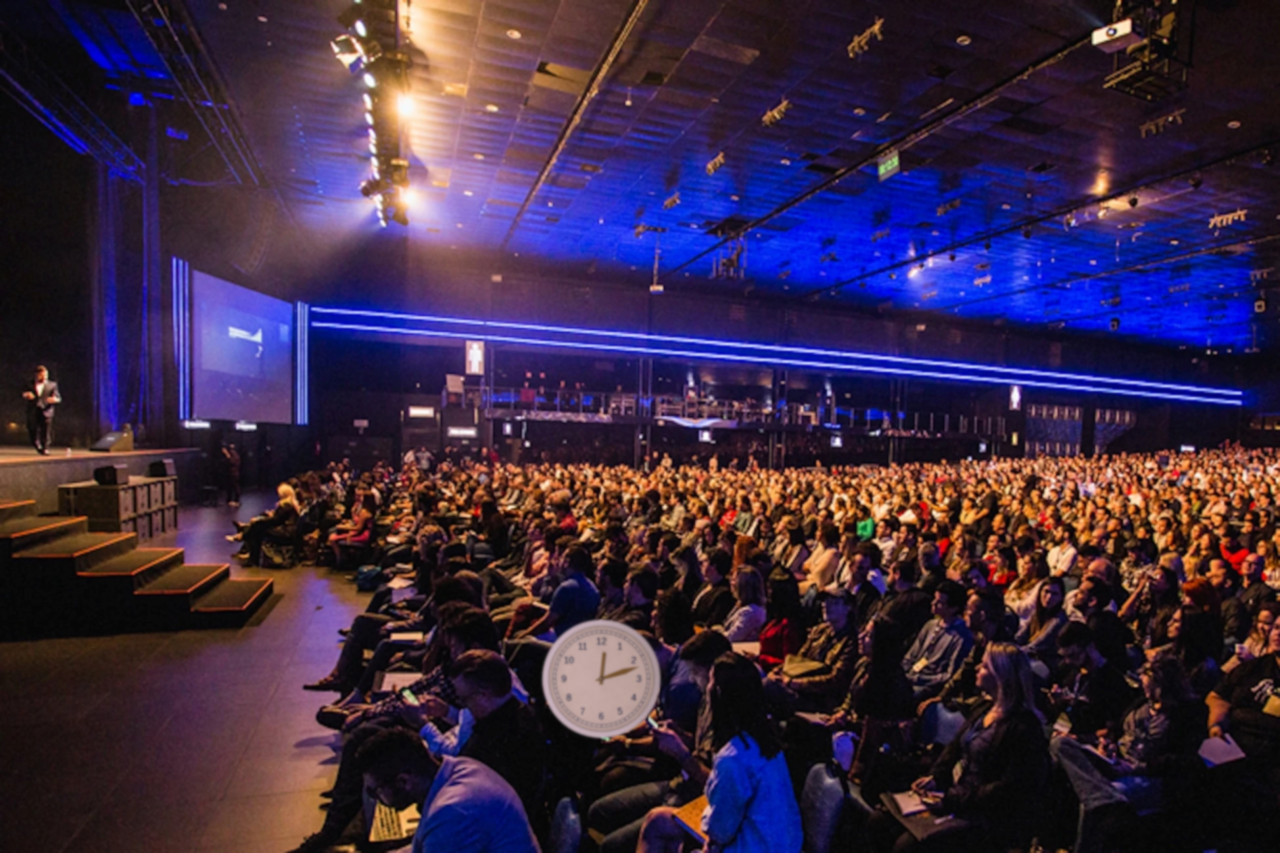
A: 12:12
